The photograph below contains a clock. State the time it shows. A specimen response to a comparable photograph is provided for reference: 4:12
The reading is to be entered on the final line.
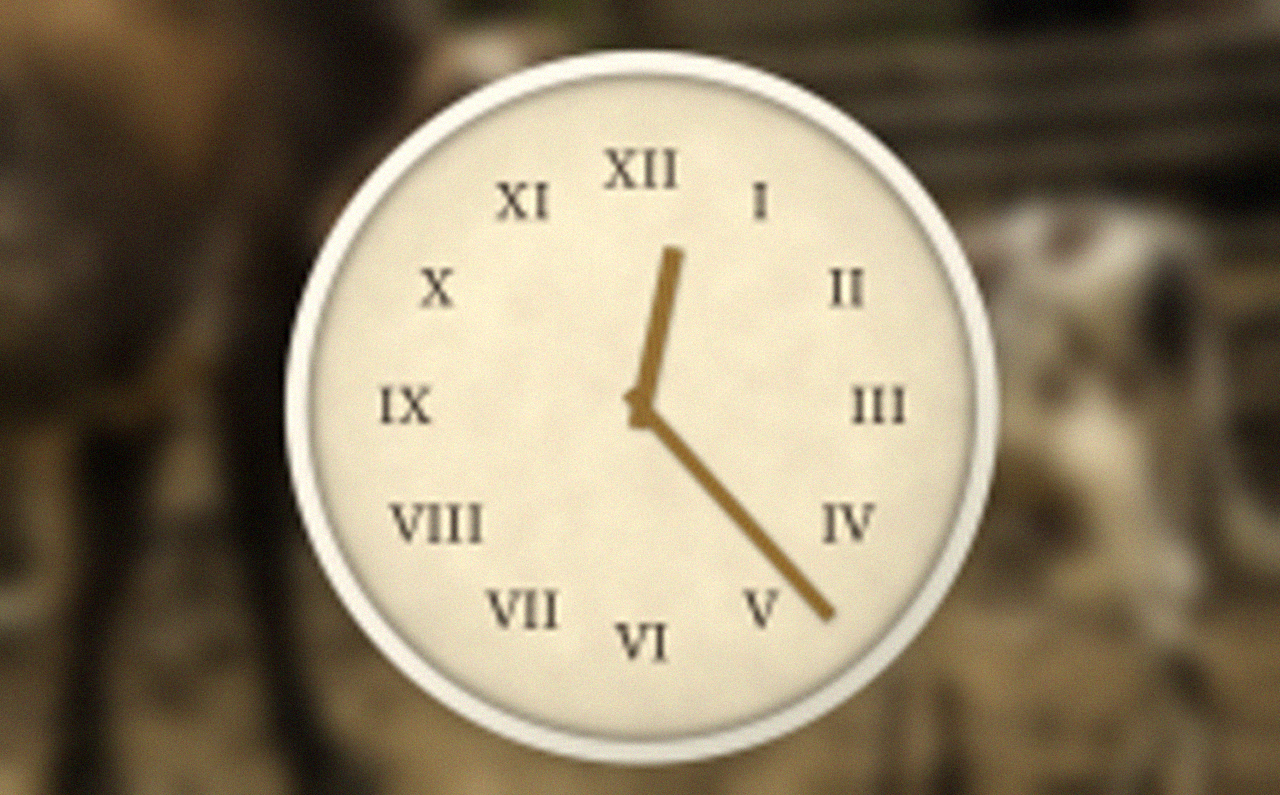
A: 12:23
